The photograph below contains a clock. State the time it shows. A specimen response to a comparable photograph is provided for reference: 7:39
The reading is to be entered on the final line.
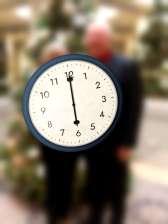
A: 6:00
